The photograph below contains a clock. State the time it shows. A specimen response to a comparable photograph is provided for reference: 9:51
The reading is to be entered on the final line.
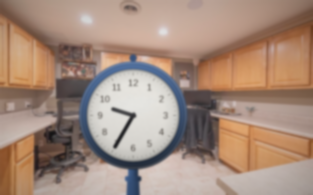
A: 9:35
